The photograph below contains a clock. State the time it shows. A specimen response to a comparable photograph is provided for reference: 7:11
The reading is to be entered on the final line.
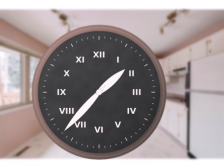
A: 1:37
